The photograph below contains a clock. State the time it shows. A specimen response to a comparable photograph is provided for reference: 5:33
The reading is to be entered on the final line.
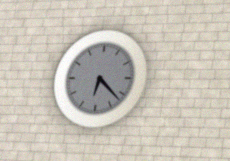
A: 6:22
